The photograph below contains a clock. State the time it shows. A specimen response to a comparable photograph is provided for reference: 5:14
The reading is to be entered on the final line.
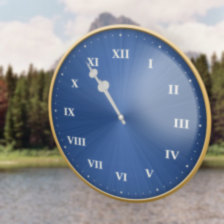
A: 10:54
